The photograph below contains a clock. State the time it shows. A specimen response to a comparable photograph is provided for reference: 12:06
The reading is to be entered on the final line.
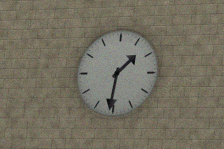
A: 1:31
